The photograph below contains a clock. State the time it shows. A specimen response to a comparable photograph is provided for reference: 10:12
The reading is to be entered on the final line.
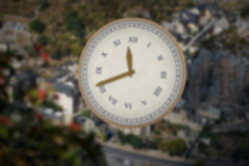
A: 11:41
